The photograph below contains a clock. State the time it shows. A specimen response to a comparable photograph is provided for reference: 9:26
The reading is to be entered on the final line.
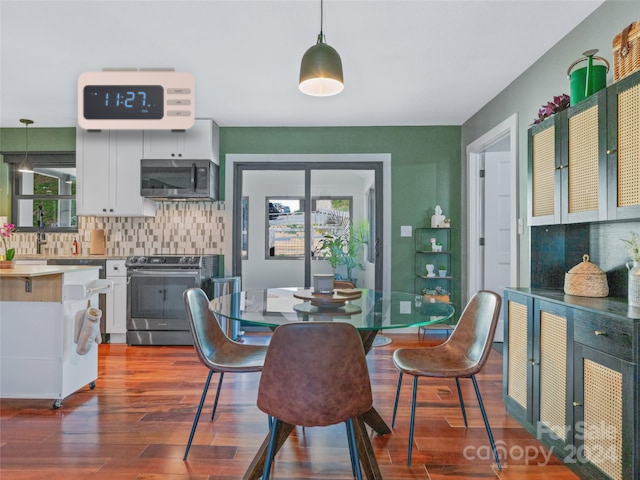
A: 11:27
